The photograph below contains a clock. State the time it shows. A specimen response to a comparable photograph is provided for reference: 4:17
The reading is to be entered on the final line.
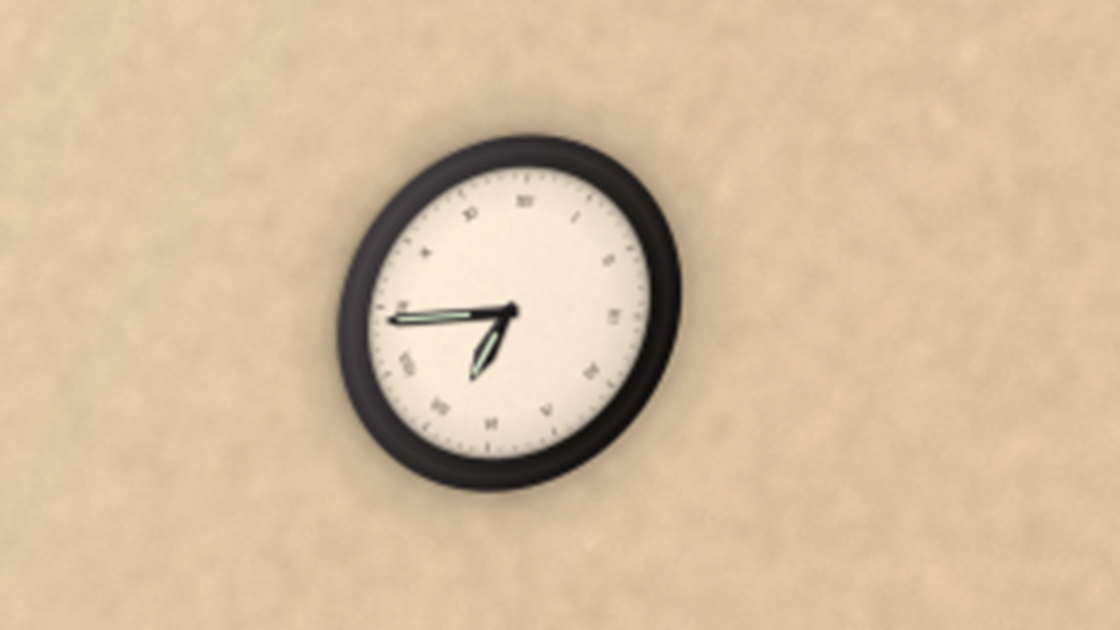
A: 6:44
